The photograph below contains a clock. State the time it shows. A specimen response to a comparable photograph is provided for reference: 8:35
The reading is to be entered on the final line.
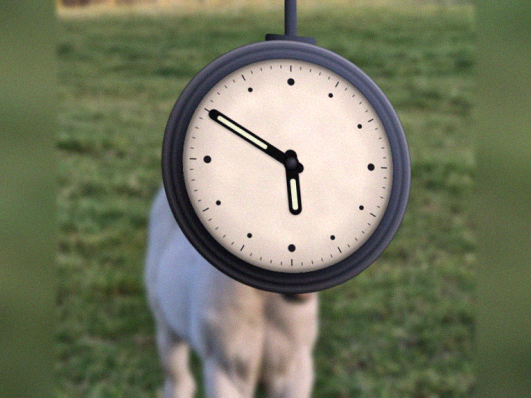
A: 5:50
